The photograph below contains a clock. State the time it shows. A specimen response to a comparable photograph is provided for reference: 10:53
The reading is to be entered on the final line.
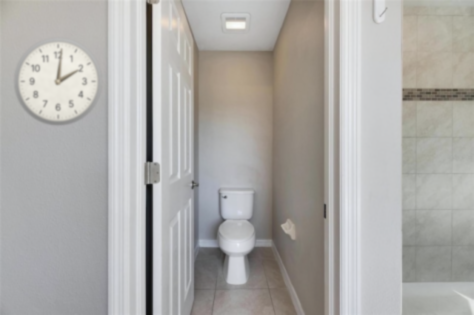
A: 2:01
